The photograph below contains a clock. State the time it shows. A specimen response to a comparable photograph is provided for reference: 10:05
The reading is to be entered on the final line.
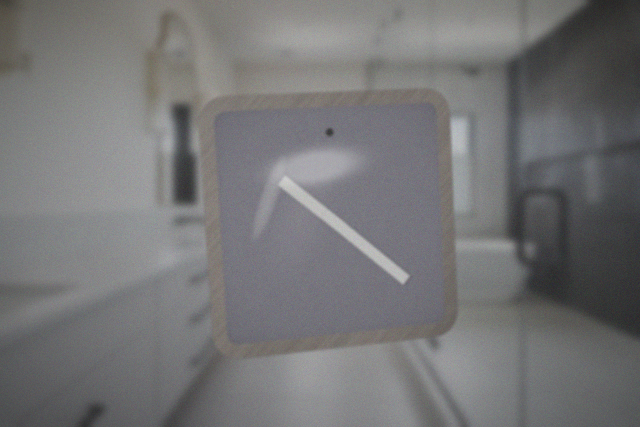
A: 10:22
